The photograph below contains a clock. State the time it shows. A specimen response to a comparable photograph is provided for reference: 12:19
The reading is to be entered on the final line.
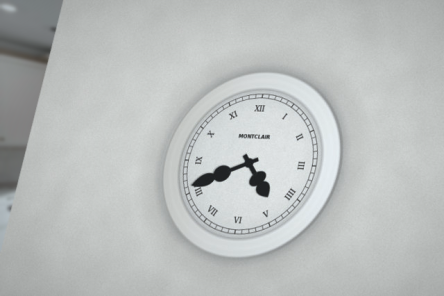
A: 4:41
